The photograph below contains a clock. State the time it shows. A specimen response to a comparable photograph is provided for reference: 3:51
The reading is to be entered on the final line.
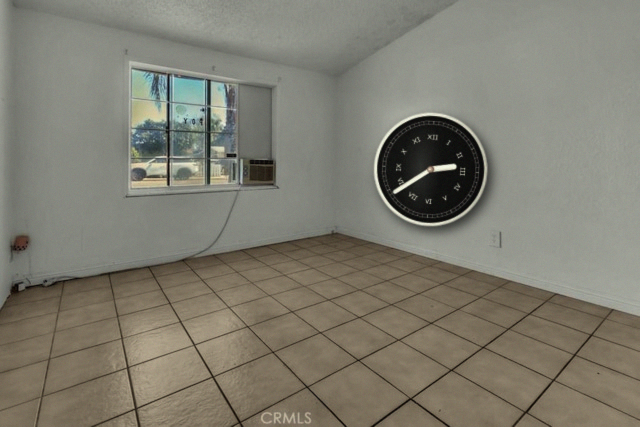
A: 2:39
